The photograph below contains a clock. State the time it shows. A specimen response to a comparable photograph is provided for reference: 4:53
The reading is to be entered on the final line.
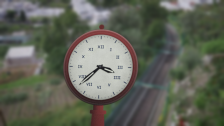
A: 3:38
